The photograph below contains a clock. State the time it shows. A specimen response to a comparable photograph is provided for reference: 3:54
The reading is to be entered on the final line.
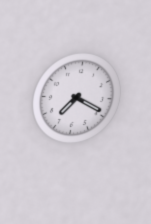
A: 7:19
